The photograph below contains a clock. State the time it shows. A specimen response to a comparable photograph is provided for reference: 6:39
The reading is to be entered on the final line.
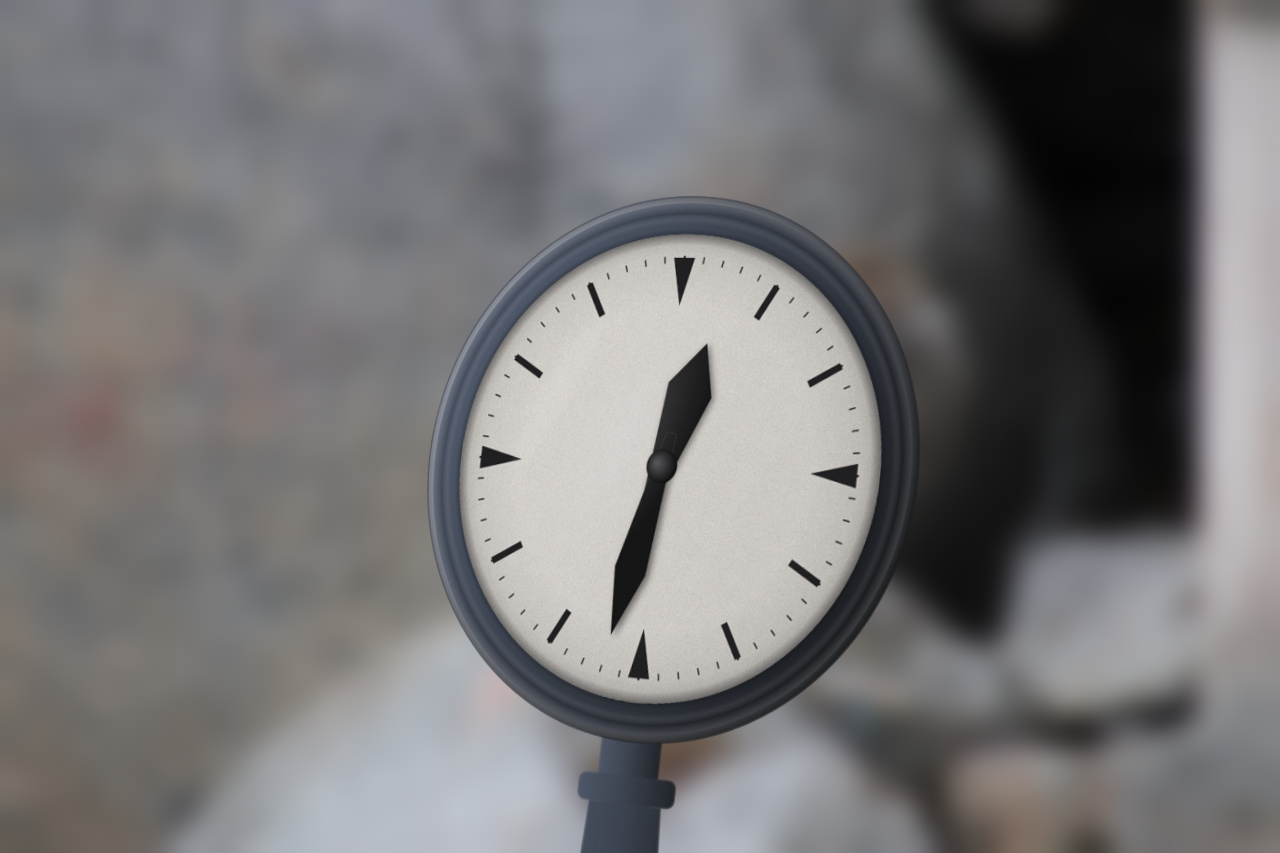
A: 12:32
